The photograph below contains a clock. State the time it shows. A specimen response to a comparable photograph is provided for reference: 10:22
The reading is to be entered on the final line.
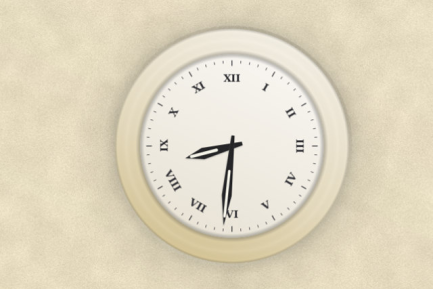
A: 8:31
